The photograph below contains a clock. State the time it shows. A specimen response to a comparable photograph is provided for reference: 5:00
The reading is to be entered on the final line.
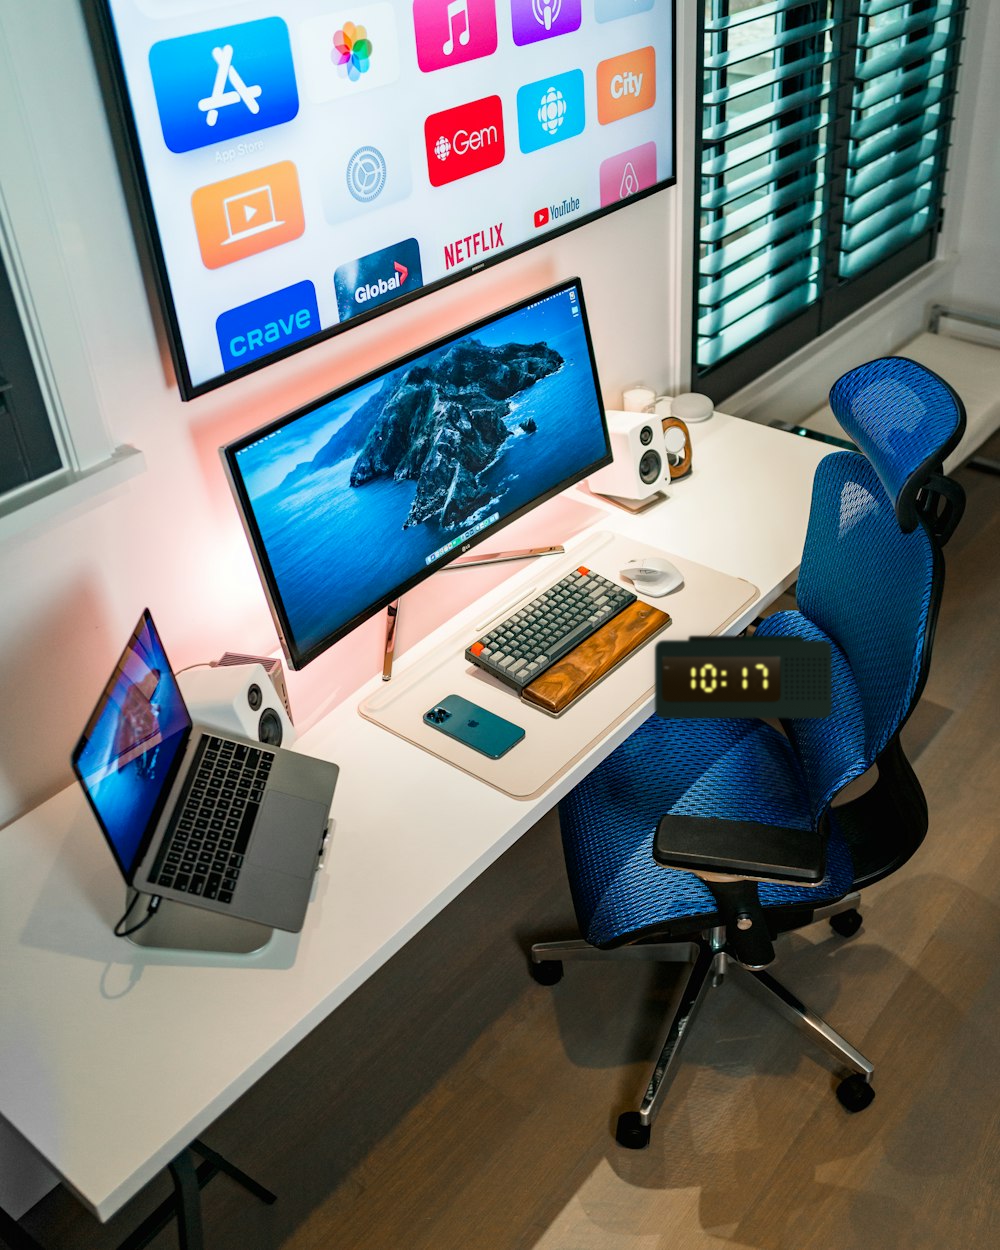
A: 10:17
